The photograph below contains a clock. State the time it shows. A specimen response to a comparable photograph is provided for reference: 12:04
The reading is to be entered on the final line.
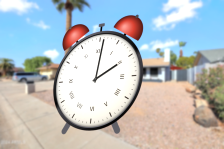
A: 2:01
